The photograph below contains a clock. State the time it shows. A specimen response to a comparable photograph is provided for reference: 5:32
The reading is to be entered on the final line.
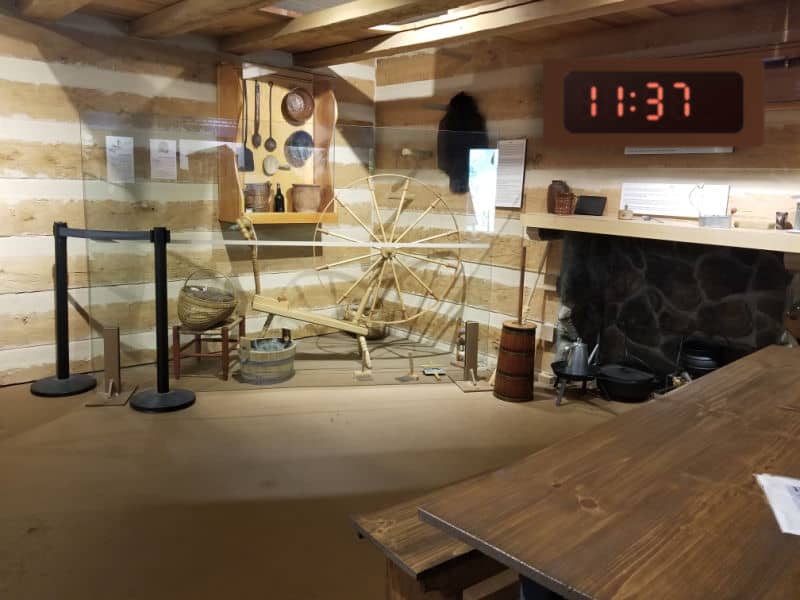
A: 11:37
